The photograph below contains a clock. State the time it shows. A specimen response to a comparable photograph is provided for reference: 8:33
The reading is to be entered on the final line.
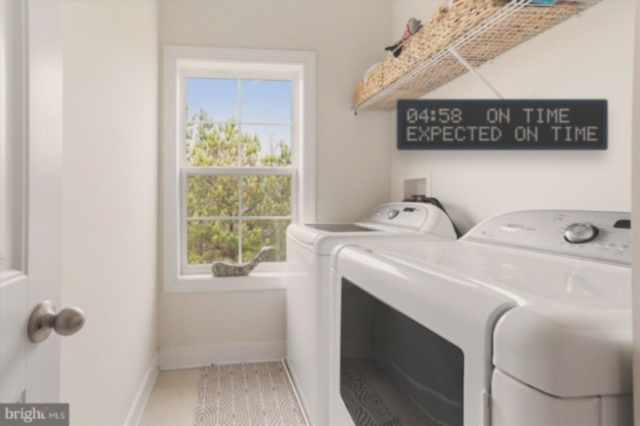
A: 4:58
